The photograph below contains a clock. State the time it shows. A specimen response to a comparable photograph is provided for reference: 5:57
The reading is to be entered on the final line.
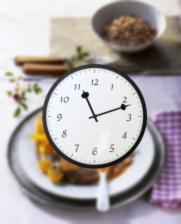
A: 11:12
